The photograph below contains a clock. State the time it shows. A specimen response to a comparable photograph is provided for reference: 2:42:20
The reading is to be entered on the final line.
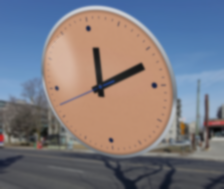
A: 12:11:42
